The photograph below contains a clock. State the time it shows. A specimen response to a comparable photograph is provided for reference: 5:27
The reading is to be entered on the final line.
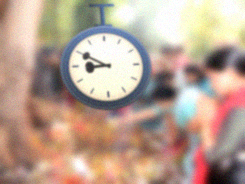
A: 8:50
